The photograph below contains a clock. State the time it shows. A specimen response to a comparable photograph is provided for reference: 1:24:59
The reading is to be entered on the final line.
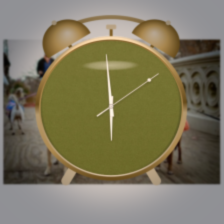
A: 5:59:09
